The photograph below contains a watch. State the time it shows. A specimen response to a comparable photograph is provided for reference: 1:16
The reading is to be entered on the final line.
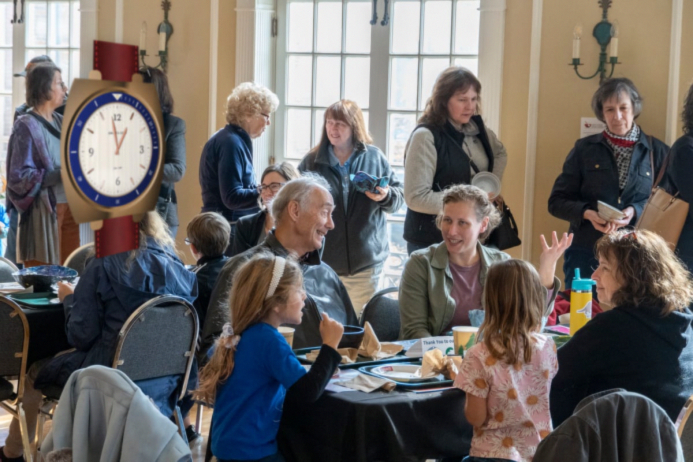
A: 12:58
